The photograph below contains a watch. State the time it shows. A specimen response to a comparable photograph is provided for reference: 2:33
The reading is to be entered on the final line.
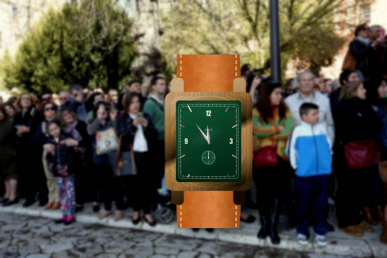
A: 11:54
